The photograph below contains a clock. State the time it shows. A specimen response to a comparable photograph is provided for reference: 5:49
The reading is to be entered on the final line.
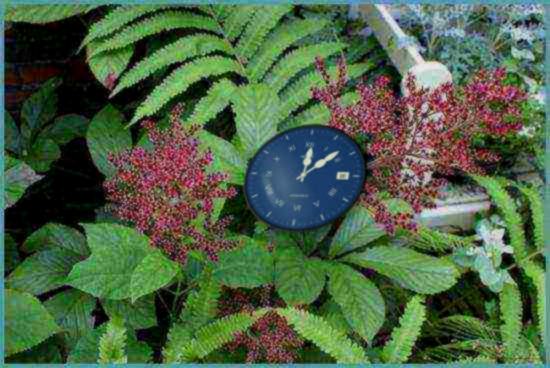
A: 12:08
